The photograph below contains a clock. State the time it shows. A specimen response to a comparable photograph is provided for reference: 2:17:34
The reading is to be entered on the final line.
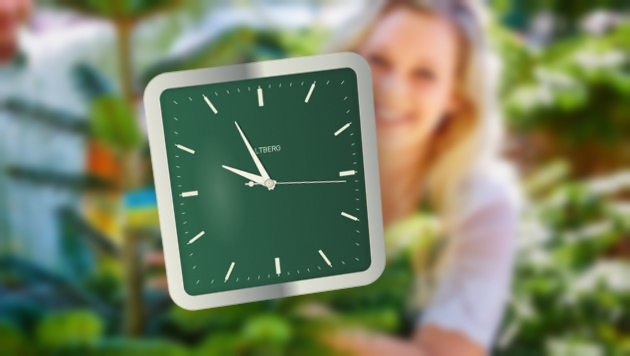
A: 9:56:16
